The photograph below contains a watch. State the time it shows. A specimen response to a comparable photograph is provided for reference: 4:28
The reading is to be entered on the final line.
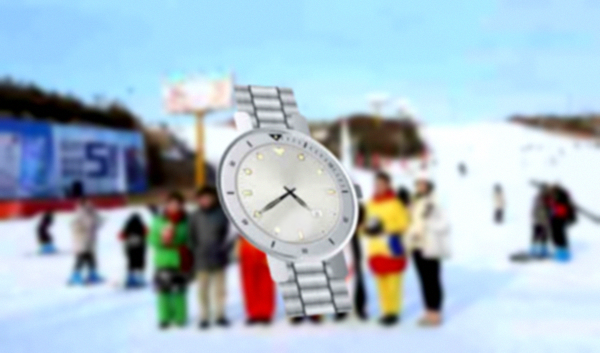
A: 4:40
